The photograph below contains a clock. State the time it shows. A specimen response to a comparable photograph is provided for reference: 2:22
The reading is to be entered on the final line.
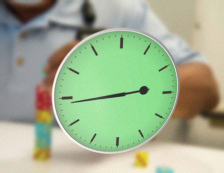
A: 2:44
